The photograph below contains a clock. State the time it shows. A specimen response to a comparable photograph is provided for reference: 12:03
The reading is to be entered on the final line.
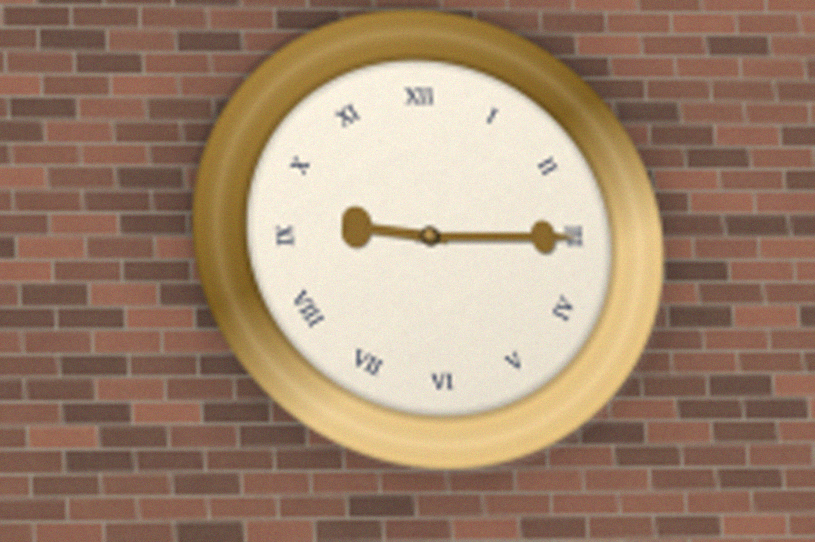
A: 9:15
